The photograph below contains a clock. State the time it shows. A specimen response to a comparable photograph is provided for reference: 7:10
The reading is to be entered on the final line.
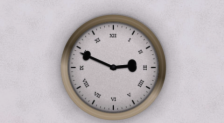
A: 2:49
